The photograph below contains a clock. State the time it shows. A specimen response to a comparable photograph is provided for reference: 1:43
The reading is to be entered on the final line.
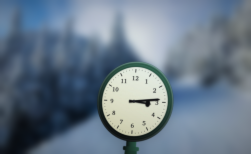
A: 3:14
